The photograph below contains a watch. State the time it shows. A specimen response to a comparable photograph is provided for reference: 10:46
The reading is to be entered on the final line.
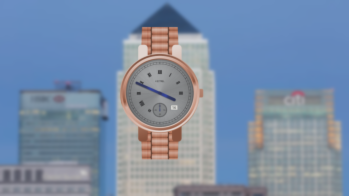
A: 3:49
